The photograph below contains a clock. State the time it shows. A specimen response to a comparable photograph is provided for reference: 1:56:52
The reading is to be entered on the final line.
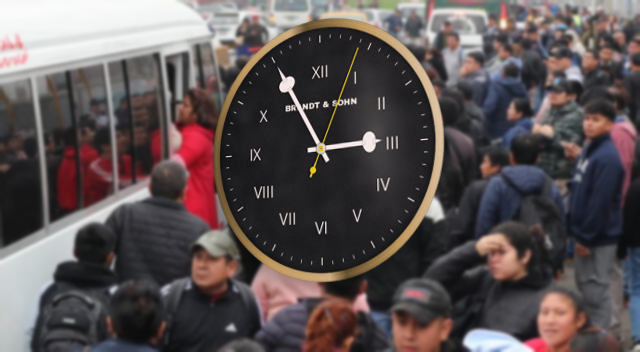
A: 2:55:04
